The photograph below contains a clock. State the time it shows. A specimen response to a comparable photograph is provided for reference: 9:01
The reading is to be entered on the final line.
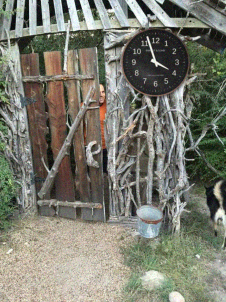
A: 3:57
